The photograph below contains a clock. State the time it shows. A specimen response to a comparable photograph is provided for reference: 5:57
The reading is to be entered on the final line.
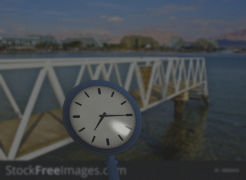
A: 7:15
